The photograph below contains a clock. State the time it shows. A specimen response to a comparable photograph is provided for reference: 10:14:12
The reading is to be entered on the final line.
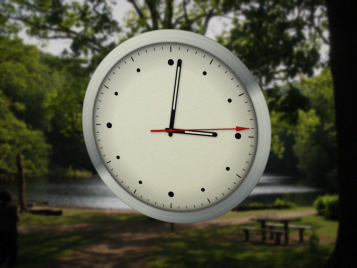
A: 3:01:14
